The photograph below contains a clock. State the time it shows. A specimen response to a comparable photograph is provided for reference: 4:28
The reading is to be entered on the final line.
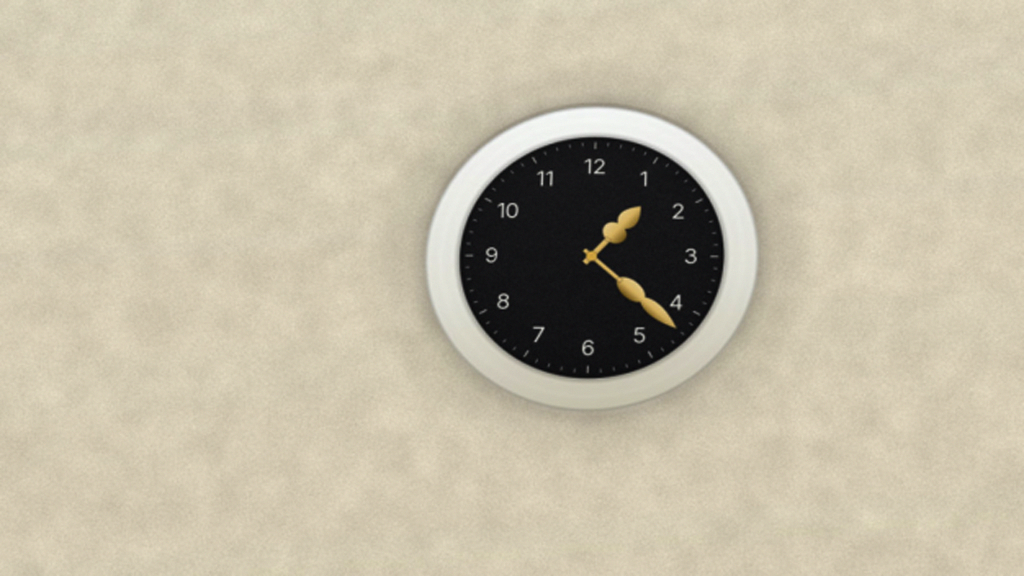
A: 1:22
